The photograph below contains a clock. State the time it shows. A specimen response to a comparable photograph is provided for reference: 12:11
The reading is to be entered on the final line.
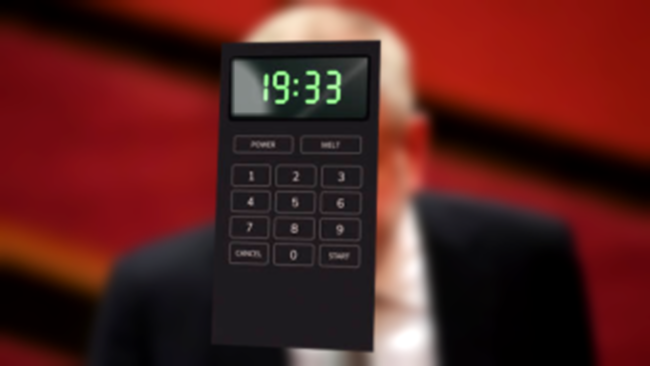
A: 19:33
